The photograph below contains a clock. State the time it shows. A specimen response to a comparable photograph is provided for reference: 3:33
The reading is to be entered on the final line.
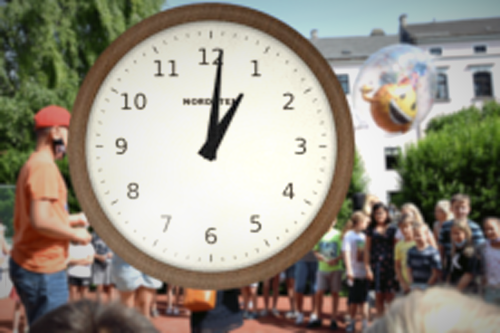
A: 1:01
